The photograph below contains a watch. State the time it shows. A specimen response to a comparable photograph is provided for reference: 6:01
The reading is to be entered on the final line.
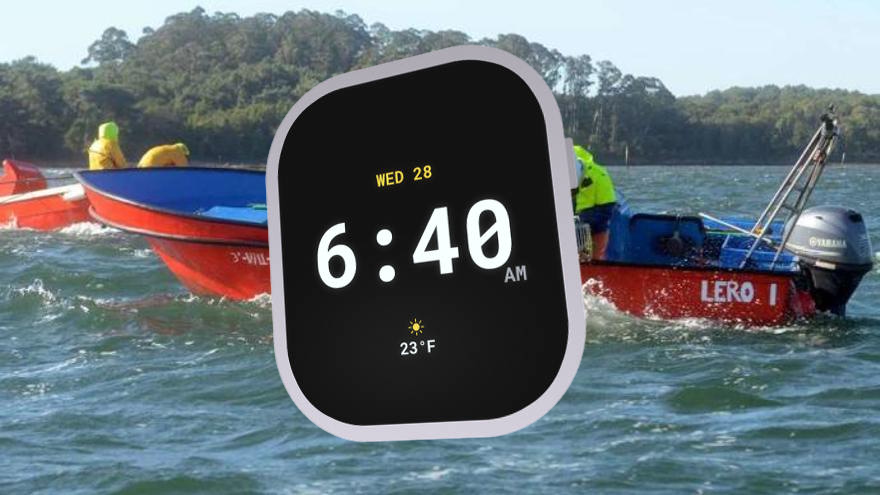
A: 6:40
